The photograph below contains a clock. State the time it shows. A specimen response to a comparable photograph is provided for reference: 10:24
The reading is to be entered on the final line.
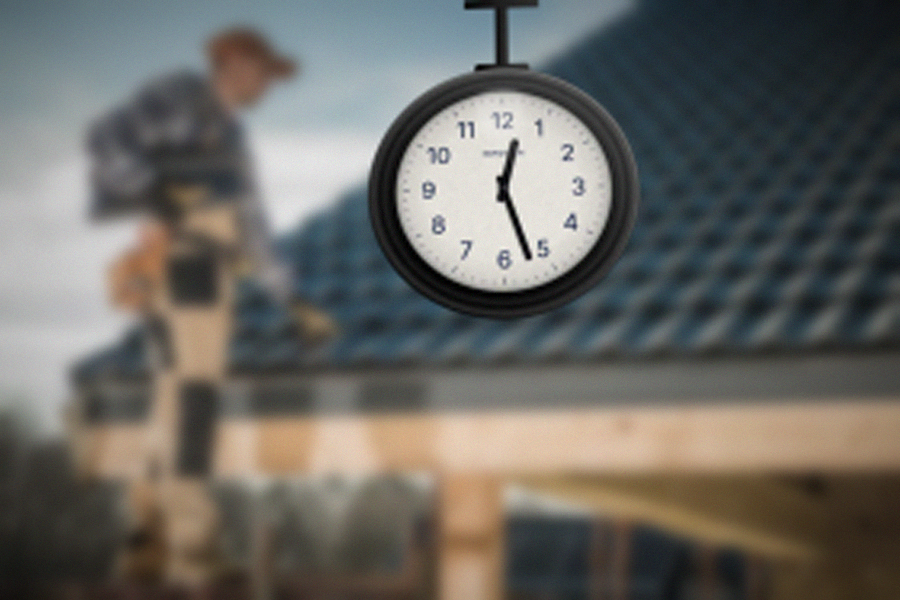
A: 12:27
